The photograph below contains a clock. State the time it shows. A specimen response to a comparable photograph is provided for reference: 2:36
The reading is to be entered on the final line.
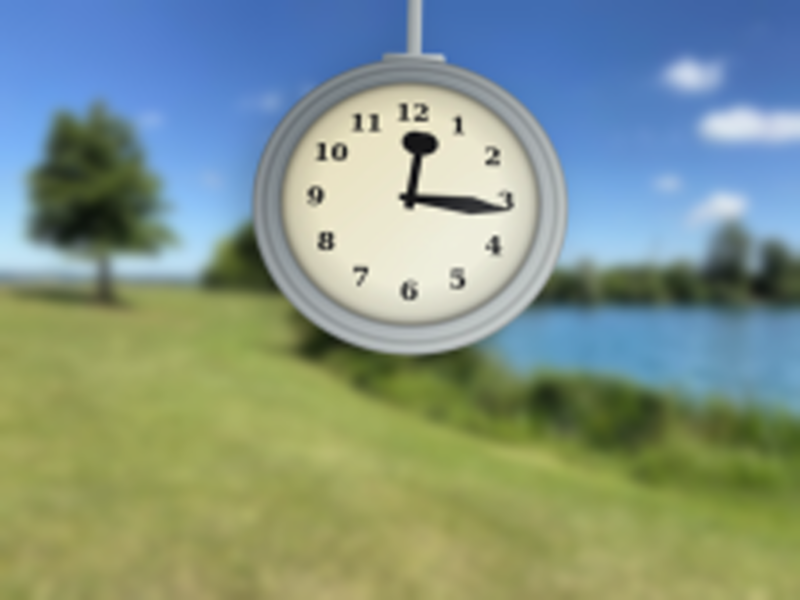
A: 12:16
